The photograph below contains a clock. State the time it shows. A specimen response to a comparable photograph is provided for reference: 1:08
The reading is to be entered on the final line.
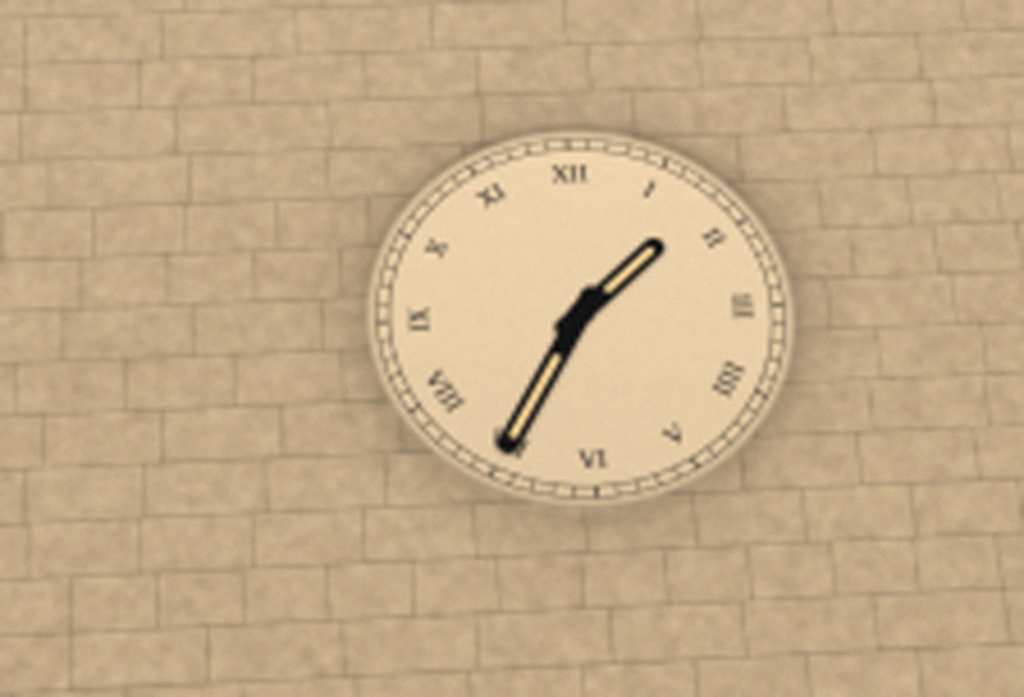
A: 1:35
